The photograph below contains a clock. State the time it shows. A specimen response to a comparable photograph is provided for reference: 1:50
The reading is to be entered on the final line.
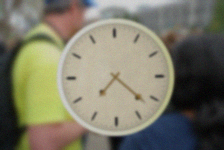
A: 7:22
